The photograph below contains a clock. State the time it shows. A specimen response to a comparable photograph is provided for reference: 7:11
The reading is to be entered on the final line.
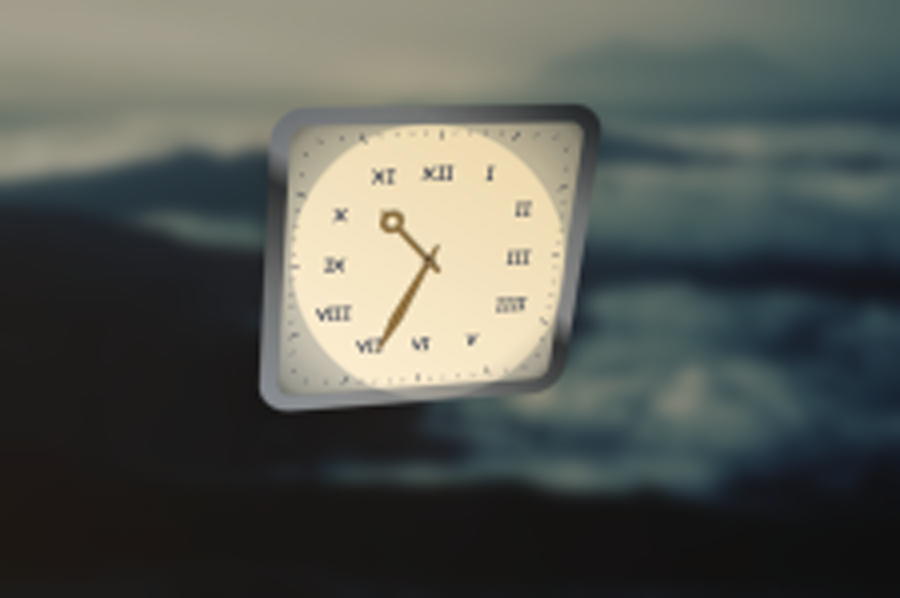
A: 10:34
